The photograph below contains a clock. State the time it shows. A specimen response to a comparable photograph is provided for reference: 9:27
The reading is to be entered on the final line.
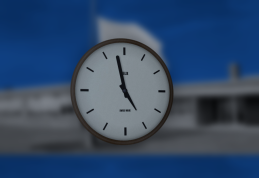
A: 4:58
